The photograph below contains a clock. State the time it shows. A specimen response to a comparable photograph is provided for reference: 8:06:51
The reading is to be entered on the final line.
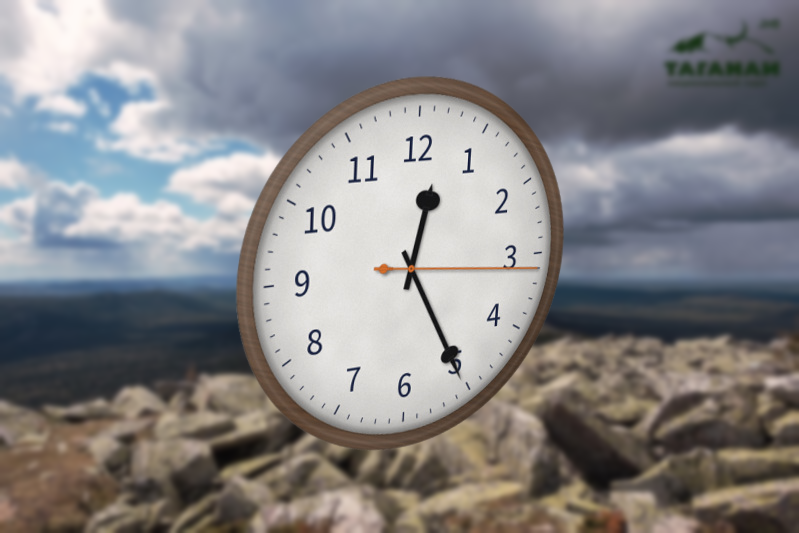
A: 12:25:16
